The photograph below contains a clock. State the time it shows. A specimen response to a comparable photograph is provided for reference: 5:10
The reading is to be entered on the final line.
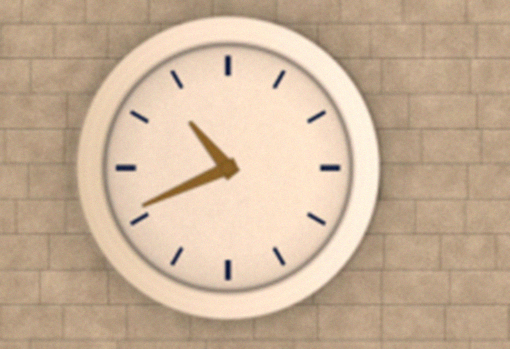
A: 10:41
